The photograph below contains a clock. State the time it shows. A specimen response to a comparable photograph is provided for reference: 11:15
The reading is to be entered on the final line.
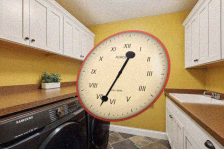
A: 12:33
